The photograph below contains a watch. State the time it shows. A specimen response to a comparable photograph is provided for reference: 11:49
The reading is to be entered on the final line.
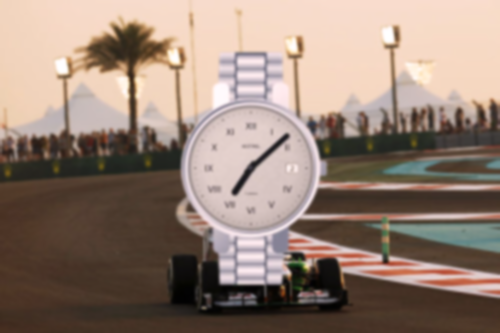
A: 7:08
